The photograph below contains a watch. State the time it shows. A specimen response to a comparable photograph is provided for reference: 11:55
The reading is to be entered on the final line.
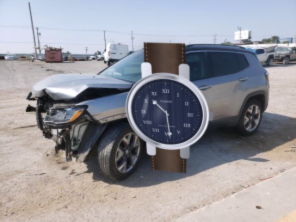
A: 10:29
